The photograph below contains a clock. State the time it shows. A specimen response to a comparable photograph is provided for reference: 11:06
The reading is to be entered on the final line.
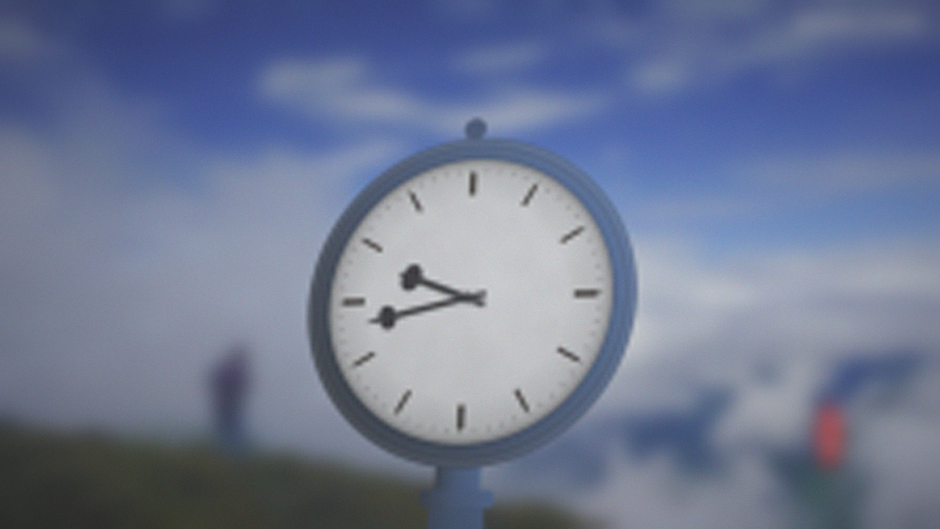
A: 9:43
